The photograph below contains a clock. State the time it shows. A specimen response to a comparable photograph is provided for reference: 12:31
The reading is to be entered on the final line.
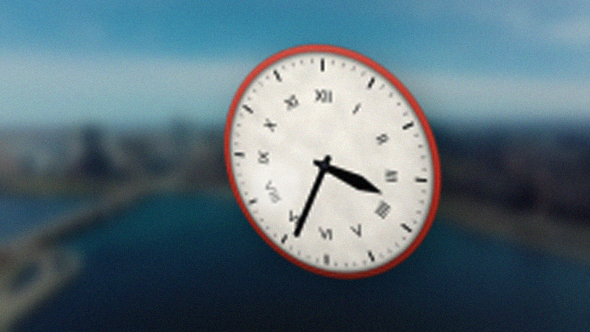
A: 3:34
